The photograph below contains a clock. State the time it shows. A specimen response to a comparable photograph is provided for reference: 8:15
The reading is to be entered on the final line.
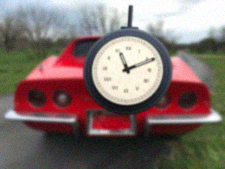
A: 11:11
